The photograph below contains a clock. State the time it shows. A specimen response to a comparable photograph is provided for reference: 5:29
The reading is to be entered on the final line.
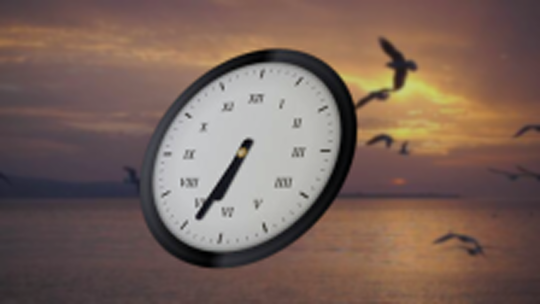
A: 6:34
